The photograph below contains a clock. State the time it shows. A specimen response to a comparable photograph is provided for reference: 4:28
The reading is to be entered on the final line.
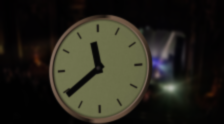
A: 11:39
